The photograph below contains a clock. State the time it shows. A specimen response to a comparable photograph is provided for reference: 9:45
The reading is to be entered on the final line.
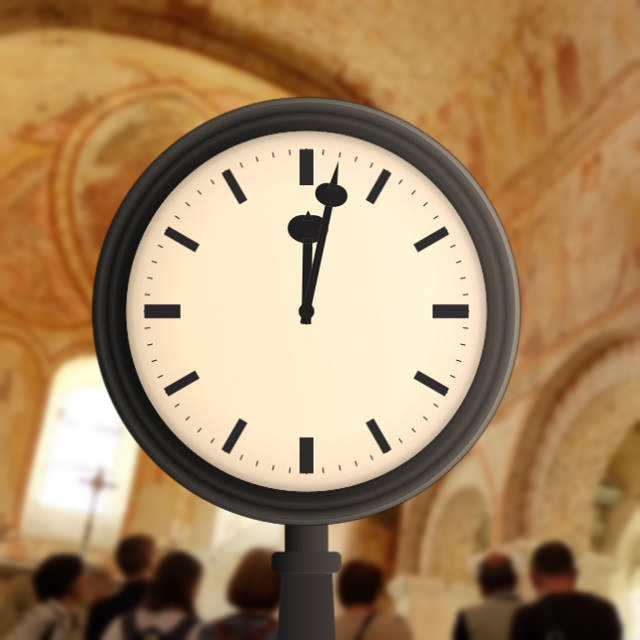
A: 12:02
